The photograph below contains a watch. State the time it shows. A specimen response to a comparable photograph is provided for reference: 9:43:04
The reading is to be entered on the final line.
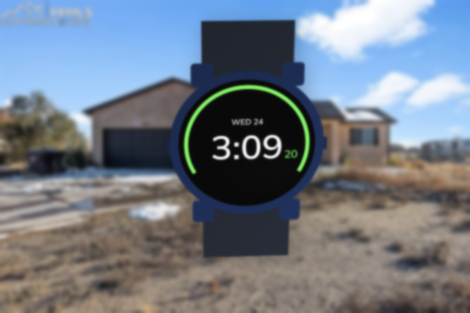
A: 3:09:20
